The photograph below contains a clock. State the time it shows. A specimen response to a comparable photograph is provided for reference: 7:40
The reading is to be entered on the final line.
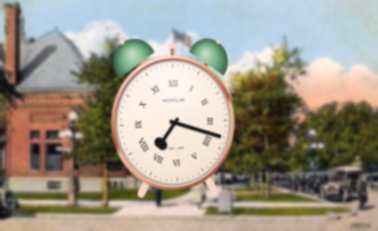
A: 7:18
